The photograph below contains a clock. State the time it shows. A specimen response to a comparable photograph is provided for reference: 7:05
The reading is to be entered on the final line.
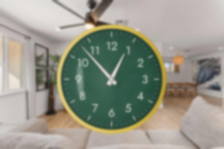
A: 12:53
